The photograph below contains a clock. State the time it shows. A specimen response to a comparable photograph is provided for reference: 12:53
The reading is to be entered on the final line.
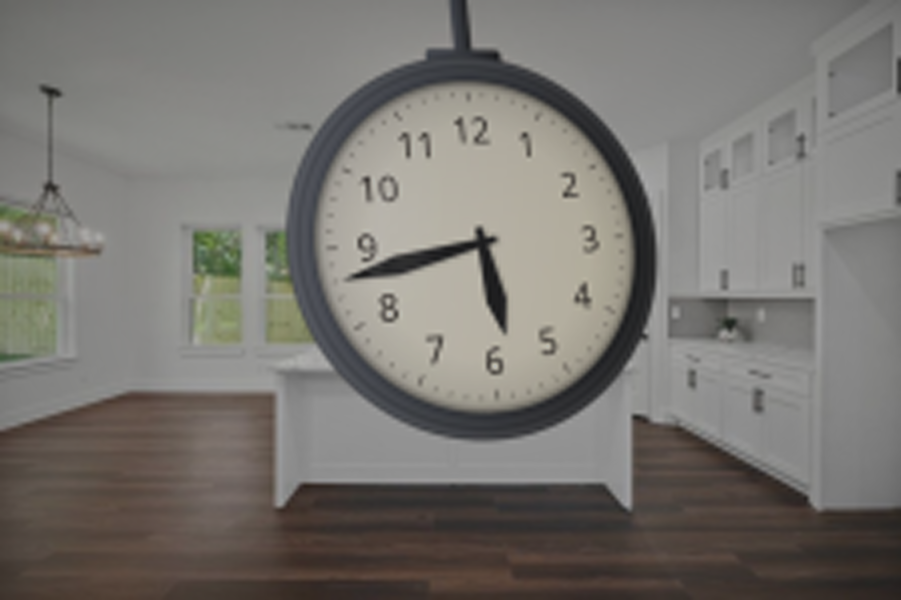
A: 5:43
